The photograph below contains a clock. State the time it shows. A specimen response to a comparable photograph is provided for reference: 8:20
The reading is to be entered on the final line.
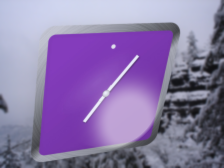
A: 7:06
